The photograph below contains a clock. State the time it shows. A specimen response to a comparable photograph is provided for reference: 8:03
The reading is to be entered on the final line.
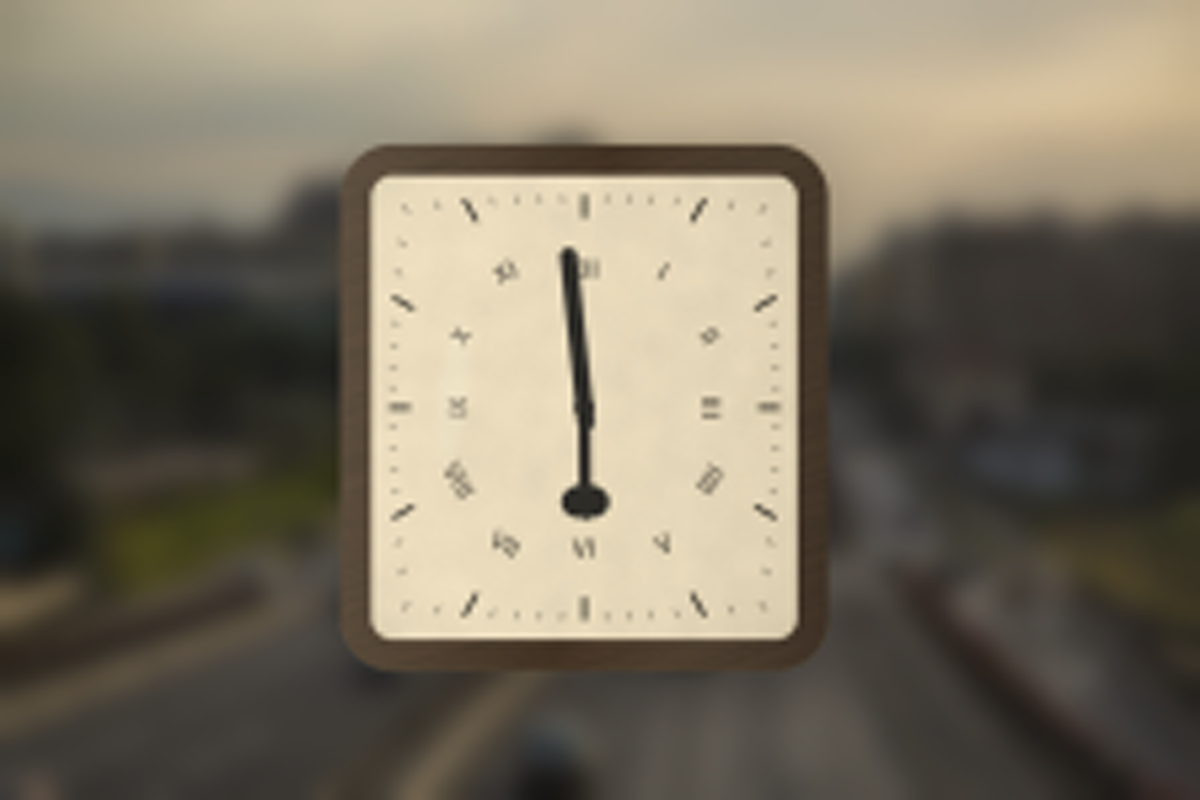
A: 5:59
